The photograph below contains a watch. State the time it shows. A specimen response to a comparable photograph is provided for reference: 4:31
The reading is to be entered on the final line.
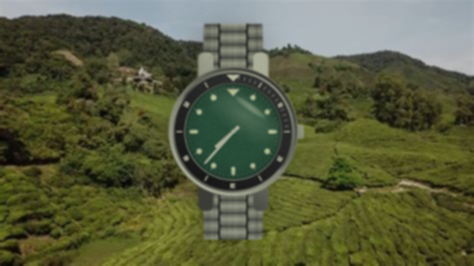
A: 7:37
